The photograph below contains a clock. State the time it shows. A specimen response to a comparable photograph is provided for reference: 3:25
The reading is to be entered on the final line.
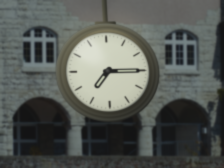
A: 7:15
